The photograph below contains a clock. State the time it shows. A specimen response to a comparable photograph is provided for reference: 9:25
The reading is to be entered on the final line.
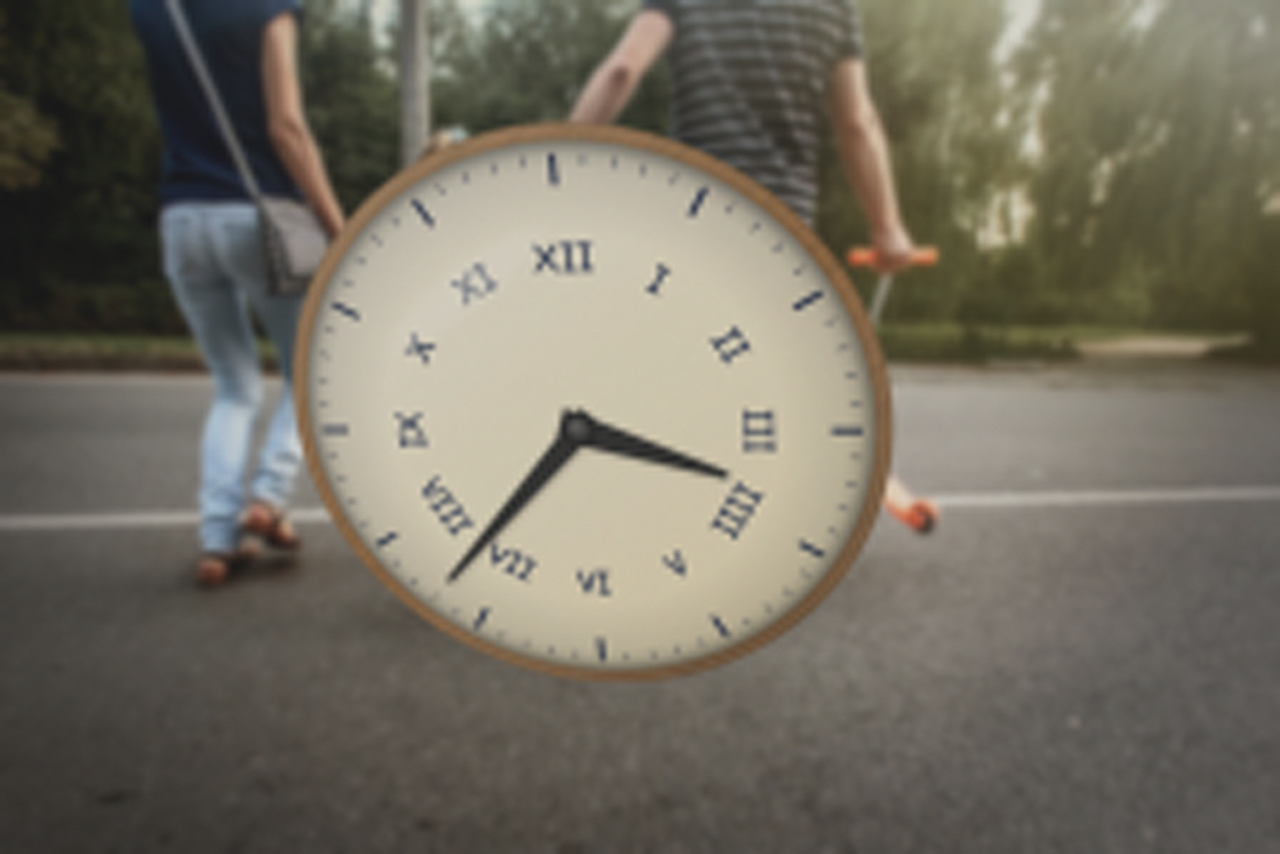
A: 3:37
